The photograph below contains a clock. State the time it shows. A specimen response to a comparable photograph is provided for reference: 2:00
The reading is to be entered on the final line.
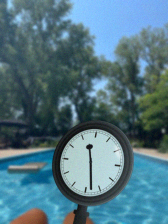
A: 11:28
